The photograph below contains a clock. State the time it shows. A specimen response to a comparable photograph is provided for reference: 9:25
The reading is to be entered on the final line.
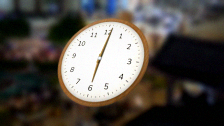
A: 6:01
